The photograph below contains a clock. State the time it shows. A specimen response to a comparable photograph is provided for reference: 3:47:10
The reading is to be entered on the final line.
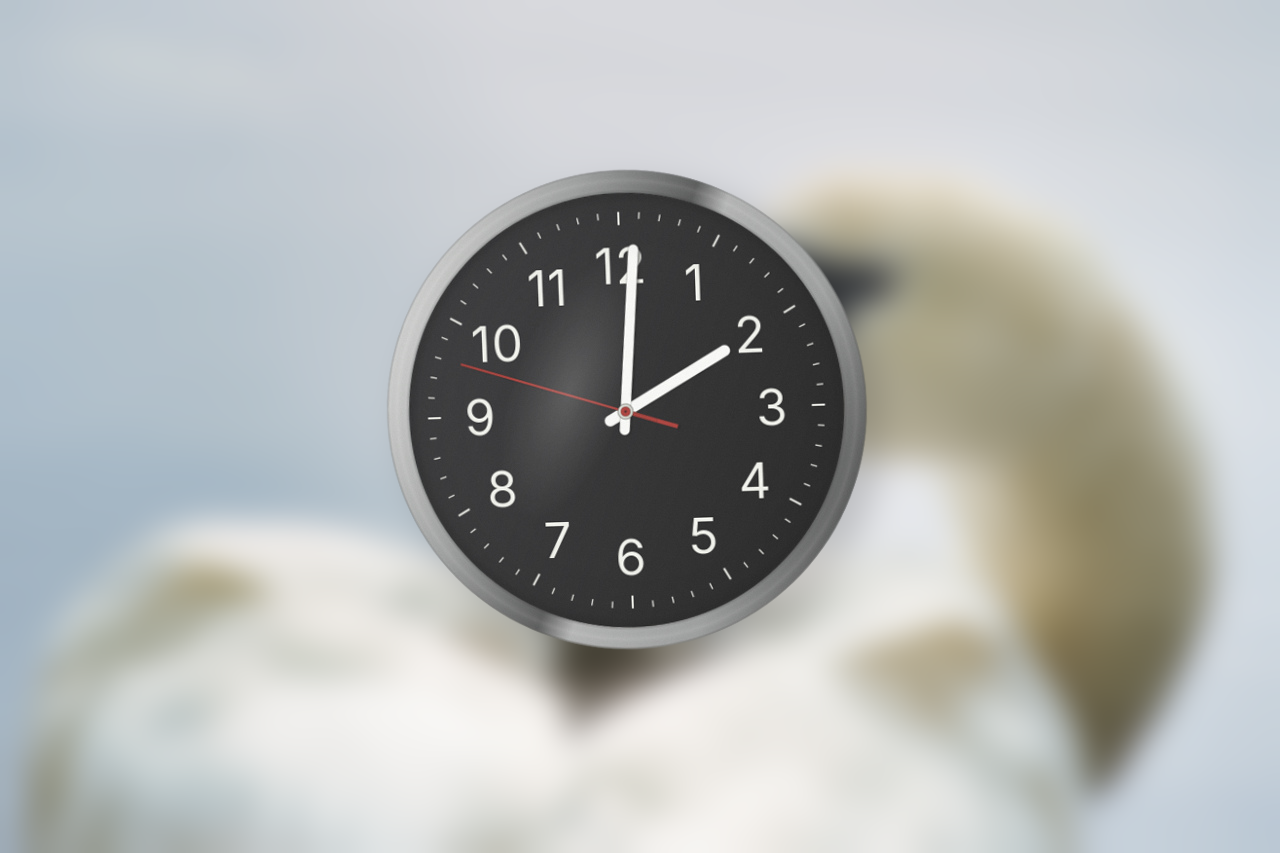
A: 2:00:48
